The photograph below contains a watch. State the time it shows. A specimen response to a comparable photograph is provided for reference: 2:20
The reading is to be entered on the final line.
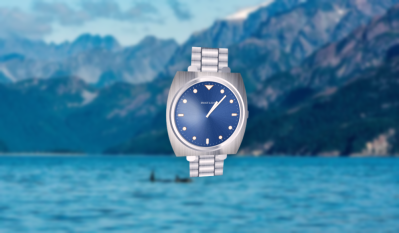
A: 1:07
